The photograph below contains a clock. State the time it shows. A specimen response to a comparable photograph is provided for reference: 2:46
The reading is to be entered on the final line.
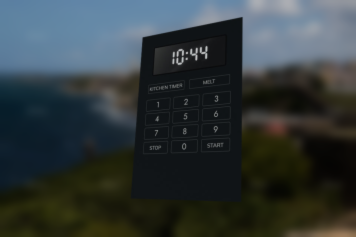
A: 10:44
